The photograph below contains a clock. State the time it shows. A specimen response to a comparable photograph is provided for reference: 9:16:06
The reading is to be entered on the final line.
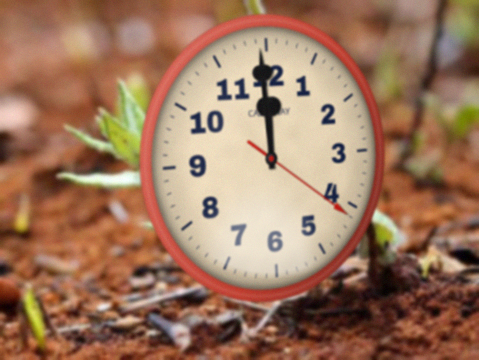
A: 11:59:21
